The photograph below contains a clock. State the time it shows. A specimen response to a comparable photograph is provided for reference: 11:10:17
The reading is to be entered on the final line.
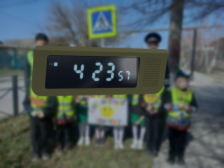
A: 4:23:57
